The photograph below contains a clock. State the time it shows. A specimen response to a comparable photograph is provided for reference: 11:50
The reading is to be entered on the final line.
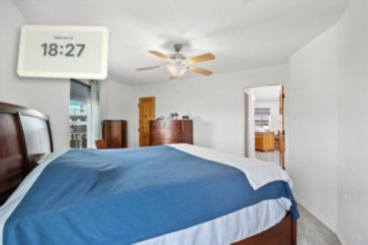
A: 18:27
